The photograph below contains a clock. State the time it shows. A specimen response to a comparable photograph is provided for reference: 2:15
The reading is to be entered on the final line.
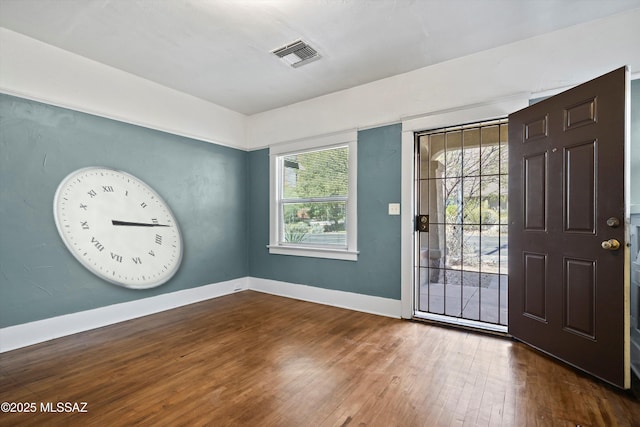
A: 3:16
